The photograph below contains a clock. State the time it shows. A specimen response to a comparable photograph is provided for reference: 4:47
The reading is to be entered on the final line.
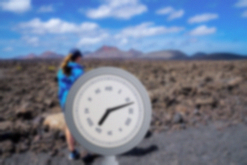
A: 7:12
